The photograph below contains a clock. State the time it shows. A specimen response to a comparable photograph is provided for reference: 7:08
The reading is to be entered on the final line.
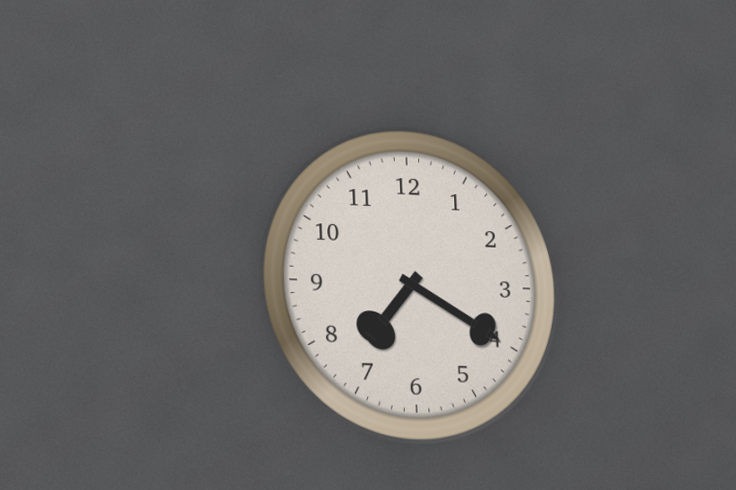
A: 7:20
